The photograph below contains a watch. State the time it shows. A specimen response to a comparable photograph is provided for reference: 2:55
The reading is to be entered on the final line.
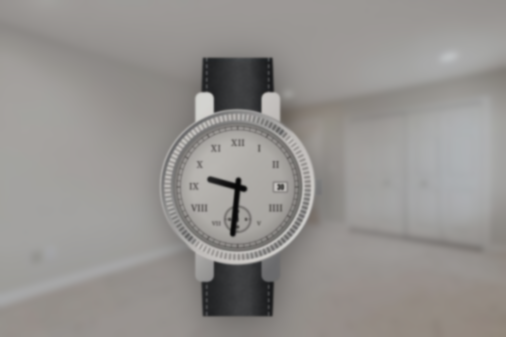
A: 9:31
